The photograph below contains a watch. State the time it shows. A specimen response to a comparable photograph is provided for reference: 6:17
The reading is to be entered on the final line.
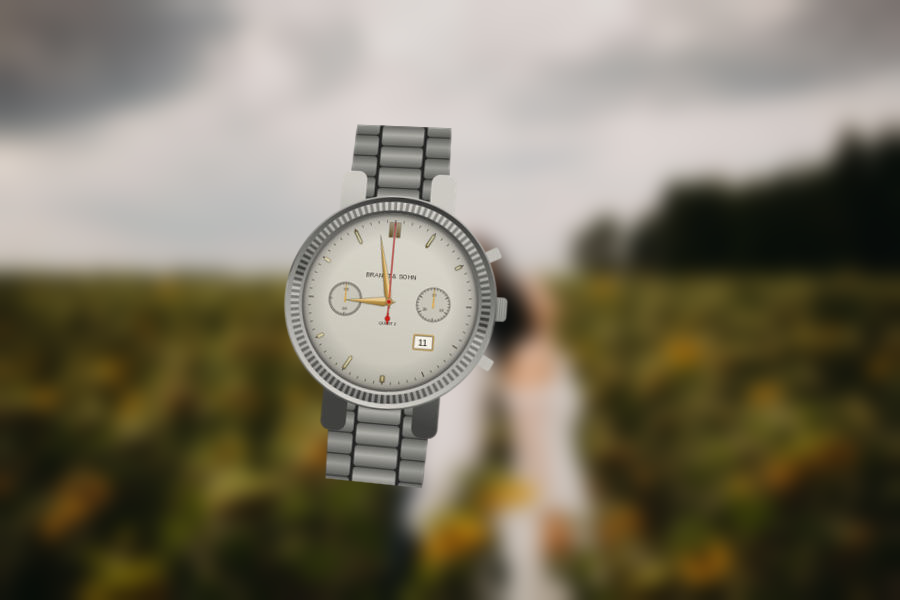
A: 8:58
